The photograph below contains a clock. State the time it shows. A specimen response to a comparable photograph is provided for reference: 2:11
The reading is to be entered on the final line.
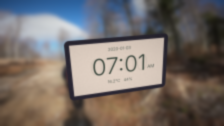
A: 7:01
